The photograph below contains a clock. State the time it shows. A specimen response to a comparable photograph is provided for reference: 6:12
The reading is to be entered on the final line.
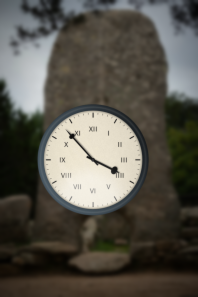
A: 3:53
